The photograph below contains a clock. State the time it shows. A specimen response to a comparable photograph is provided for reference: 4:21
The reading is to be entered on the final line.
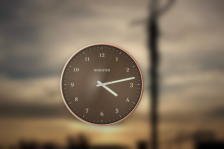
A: 4:13
